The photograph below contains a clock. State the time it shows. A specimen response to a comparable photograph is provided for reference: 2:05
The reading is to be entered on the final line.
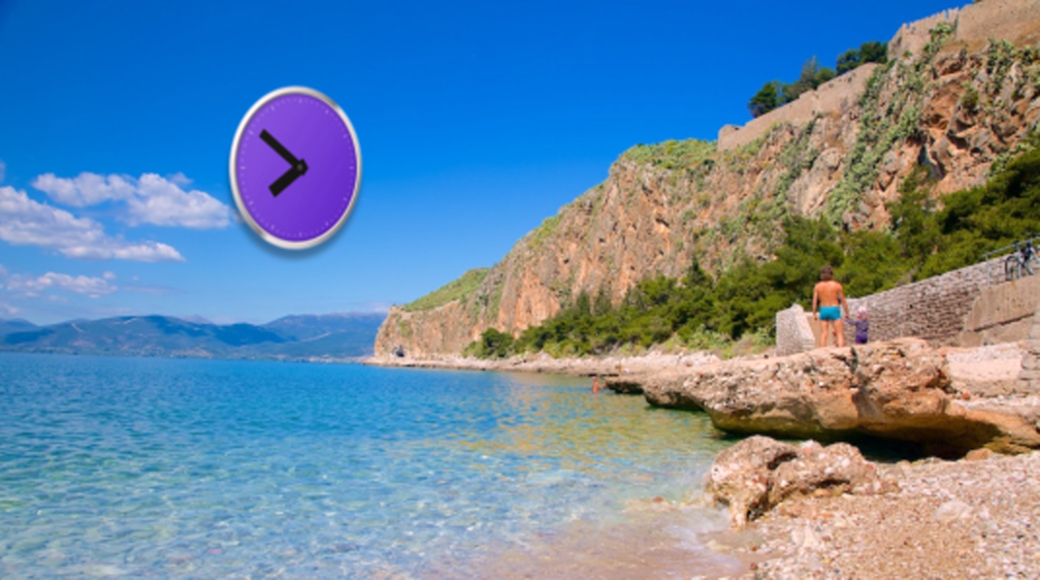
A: 7:51
